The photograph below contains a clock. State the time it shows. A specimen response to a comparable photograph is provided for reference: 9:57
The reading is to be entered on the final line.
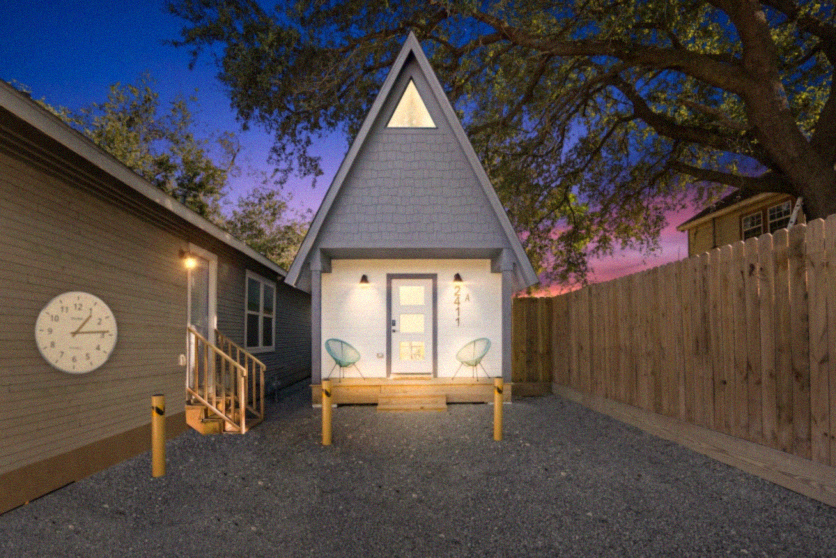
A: 1:14
